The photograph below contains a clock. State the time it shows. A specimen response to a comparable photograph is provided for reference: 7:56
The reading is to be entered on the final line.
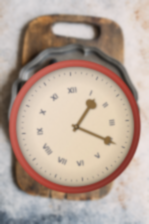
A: 1:20
